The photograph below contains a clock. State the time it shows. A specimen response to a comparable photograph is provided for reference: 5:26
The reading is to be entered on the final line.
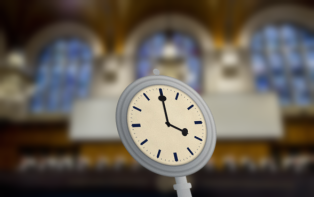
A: 4:00
